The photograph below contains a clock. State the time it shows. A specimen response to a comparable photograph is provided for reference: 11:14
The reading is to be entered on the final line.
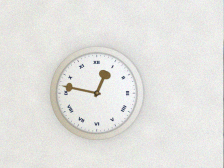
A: 12:47
